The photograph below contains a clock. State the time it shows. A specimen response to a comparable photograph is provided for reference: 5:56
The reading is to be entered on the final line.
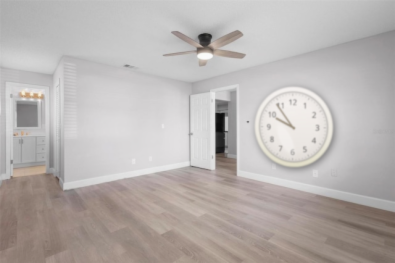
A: 9:54
